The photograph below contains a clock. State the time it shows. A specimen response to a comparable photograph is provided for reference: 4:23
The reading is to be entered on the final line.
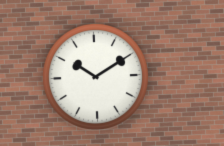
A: 10:10
